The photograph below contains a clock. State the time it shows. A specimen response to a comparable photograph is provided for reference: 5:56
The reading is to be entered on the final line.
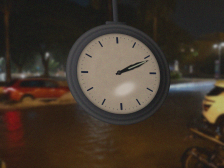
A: 2:11
